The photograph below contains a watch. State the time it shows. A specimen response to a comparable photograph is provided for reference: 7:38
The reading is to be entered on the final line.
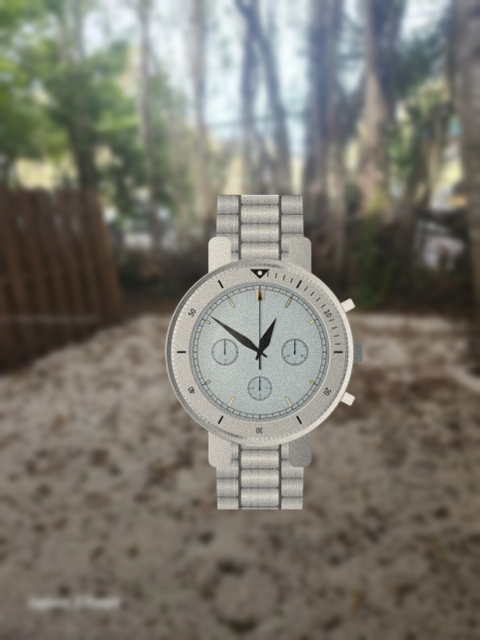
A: 12:51
